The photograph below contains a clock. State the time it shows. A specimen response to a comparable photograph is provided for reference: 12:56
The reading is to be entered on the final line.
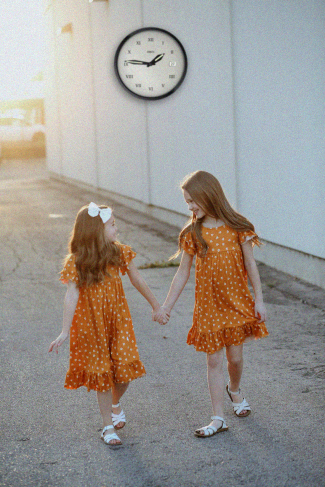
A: 1:46
